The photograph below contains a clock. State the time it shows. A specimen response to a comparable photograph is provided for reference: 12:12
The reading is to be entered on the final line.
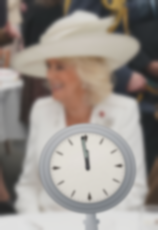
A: 11:59
